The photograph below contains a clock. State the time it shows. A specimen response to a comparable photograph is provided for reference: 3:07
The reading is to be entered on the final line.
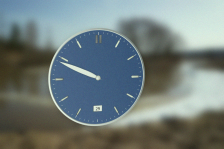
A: 9:49
